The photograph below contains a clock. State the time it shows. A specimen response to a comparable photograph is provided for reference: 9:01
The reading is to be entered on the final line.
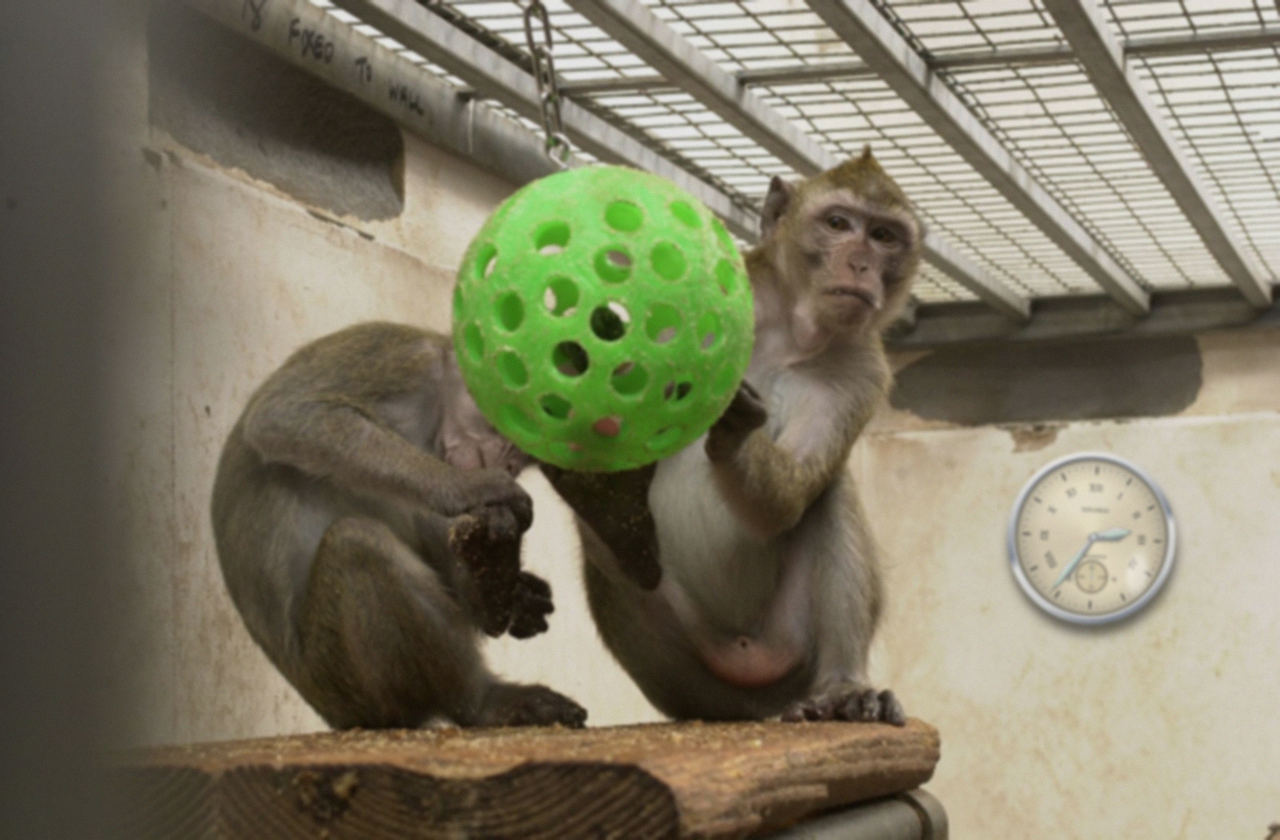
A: 2:36
